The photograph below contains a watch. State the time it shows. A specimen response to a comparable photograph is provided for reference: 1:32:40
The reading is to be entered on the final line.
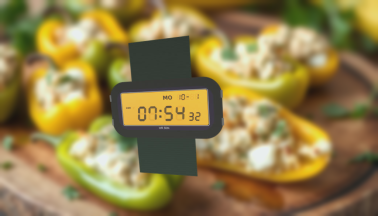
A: 7:54:32
